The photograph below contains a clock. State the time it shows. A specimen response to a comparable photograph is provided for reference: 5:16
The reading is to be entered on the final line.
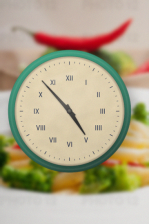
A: 4:53
